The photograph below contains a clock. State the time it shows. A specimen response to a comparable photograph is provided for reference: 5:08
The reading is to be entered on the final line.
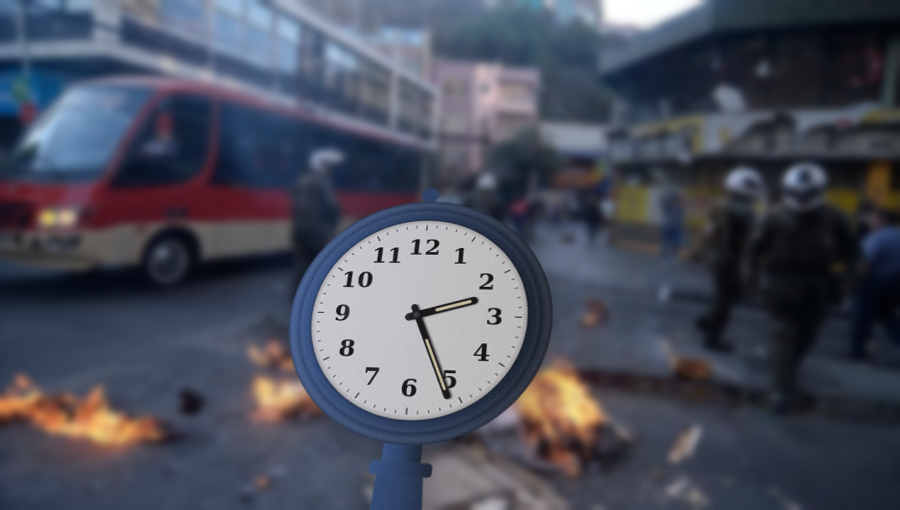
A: 2:26
